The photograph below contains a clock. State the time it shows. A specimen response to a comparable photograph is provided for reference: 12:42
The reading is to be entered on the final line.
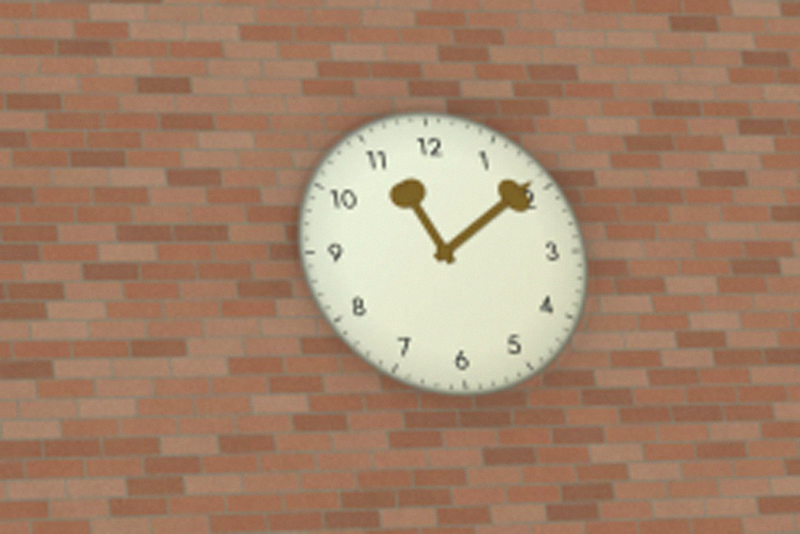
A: 11:09
